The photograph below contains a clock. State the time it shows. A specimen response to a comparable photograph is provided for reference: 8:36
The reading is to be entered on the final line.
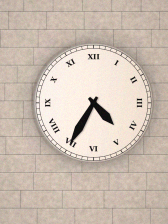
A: 4:35
